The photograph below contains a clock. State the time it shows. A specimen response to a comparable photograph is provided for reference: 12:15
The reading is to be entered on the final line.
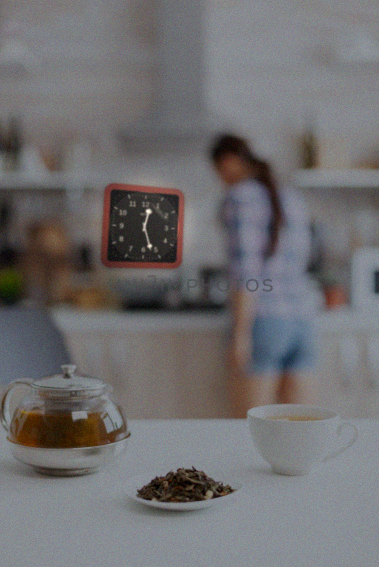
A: 12:27
